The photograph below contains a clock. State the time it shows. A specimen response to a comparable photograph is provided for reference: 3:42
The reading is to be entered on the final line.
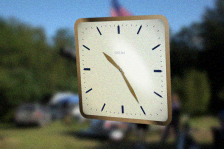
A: 10:25
